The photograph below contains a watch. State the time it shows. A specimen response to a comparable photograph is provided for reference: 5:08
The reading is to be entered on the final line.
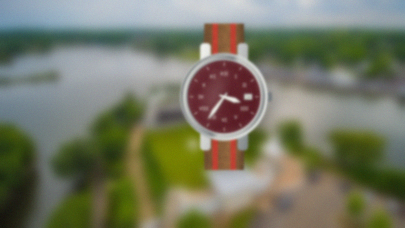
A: 3:36
